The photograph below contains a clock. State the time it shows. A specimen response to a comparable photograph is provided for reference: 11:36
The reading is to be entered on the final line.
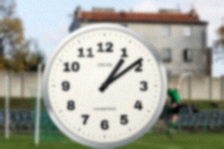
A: 1:09
